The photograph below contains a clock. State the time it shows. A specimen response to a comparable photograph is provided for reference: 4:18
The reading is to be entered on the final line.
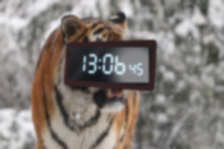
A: 13:06
